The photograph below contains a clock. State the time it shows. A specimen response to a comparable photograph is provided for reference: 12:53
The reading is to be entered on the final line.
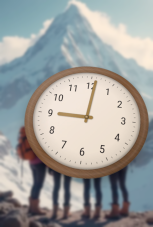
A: 9:01
